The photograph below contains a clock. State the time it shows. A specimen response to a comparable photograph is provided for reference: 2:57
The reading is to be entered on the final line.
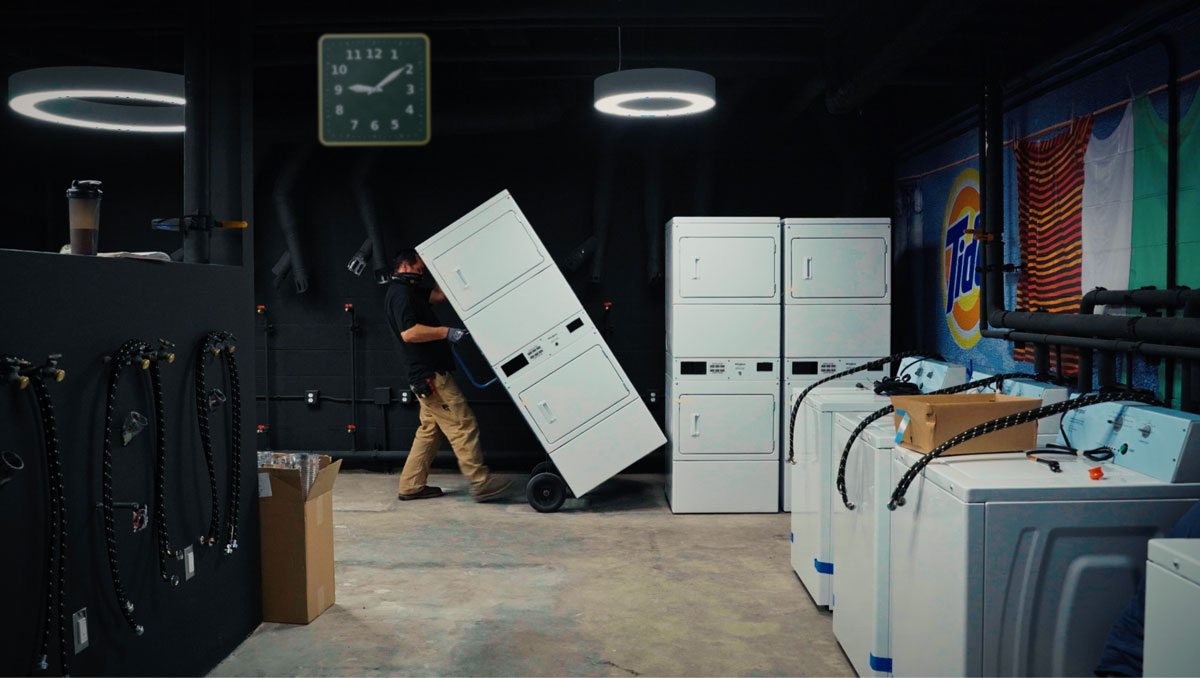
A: 9:09
